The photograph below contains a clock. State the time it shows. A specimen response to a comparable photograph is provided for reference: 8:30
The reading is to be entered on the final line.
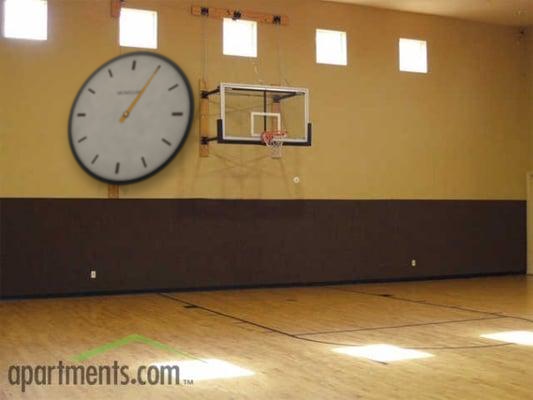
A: 1:05
